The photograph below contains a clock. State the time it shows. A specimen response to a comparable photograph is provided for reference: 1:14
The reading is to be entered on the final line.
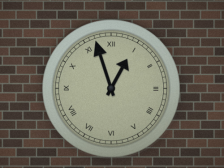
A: 12:57
